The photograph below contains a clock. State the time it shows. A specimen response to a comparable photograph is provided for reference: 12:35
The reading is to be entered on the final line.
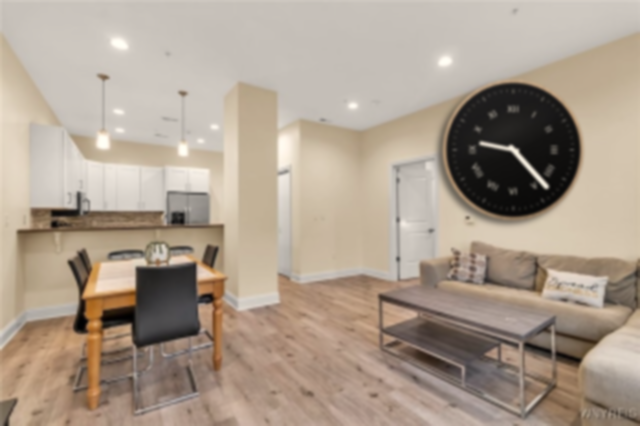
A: 9:23
